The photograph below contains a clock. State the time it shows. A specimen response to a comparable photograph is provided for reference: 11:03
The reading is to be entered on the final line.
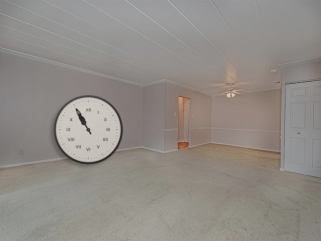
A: 10:55
